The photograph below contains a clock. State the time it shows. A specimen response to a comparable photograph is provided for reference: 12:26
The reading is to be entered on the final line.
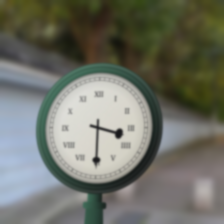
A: 3:30
